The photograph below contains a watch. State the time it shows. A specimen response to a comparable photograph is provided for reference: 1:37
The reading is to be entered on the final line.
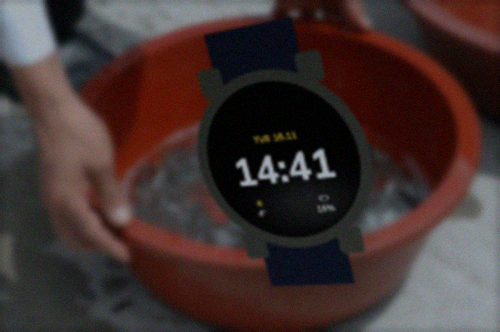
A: 14:41
